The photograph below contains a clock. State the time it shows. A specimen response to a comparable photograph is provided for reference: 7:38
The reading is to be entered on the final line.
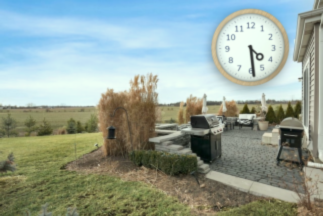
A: 4:29
